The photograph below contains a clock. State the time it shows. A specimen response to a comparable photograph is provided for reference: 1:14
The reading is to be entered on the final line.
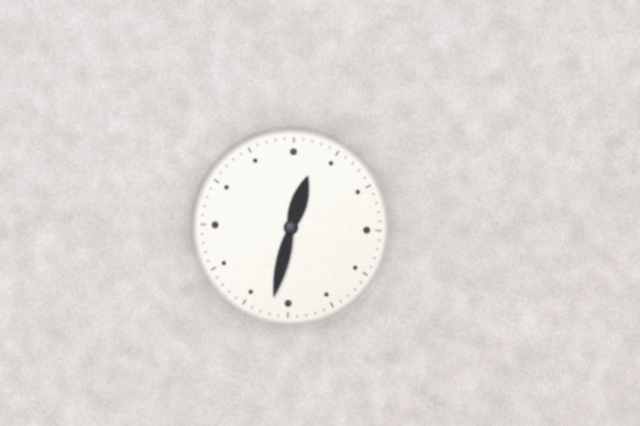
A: 12:32
